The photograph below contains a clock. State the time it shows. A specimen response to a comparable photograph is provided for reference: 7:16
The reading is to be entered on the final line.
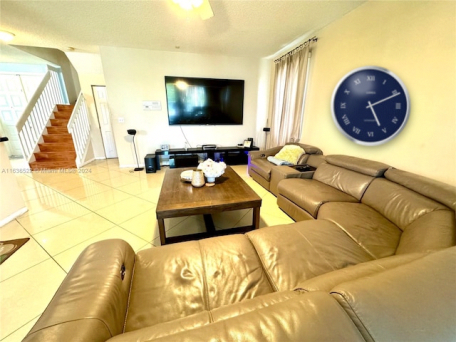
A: 5:11
